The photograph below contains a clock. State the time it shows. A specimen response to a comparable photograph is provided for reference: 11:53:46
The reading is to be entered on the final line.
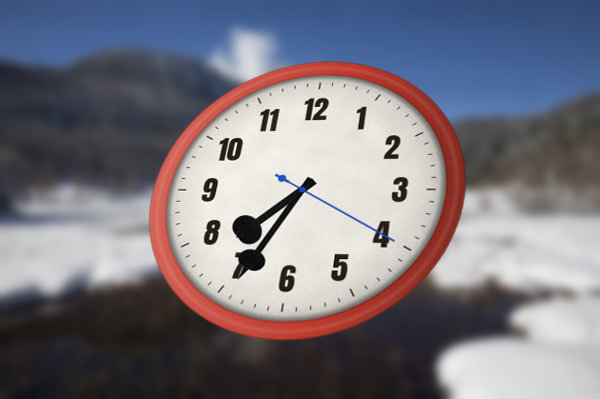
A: 7:34:20
